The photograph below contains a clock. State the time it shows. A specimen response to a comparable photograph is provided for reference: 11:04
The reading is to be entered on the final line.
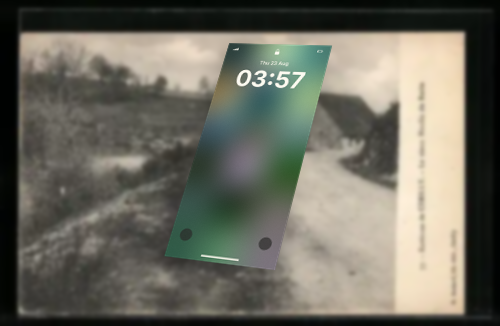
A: 3:57
